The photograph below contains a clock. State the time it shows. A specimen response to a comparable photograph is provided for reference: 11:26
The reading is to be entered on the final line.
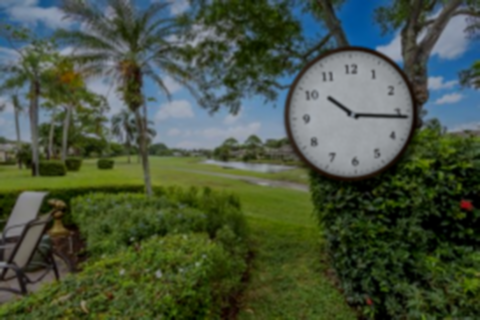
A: 10:16
